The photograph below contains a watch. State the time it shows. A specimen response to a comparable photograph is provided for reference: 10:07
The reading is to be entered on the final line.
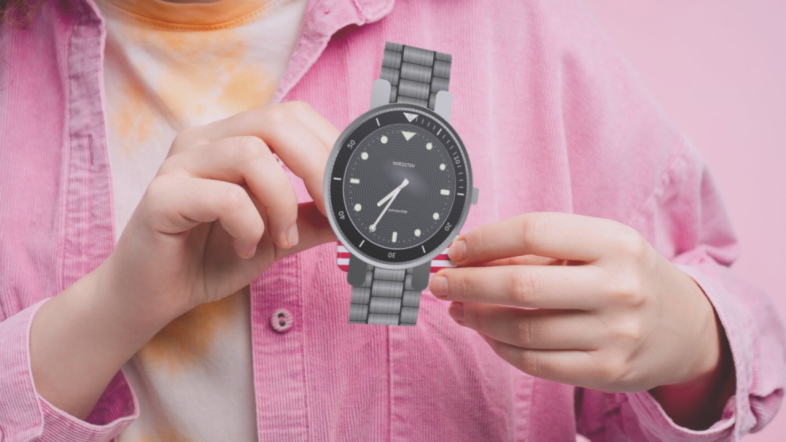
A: 7:35
